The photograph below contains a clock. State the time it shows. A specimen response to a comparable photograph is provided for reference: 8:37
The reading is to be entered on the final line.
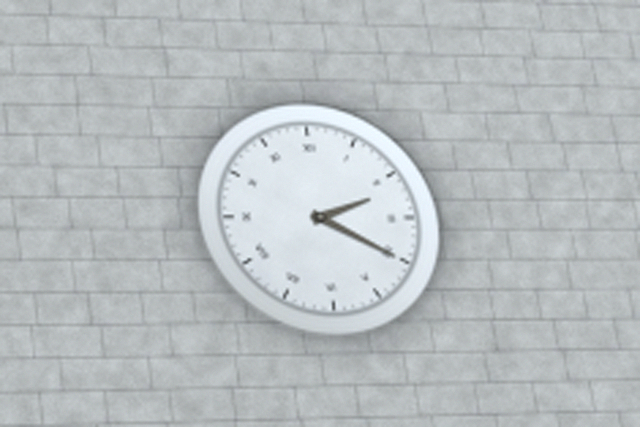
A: 2:20
